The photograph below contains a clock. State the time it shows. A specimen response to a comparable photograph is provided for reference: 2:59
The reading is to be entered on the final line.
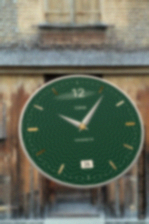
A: 10:06
